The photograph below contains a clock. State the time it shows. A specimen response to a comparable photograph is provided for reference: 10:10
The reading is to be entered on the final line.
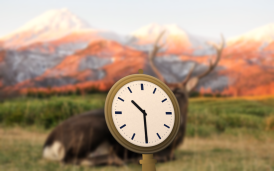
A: 10:30
